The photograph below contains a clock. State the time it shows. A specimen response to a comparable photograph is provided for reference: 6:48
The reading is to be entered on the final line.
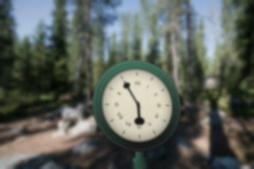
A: 5:55
